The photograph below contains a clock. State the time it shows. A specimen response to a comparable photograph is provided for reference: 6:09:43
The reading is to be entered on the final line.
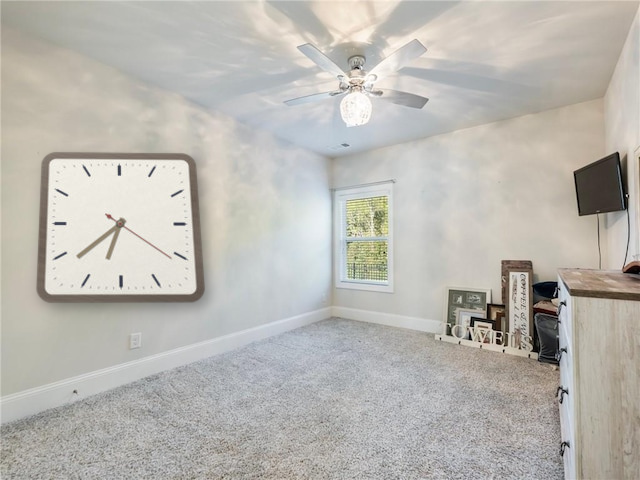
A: 6:38:21
